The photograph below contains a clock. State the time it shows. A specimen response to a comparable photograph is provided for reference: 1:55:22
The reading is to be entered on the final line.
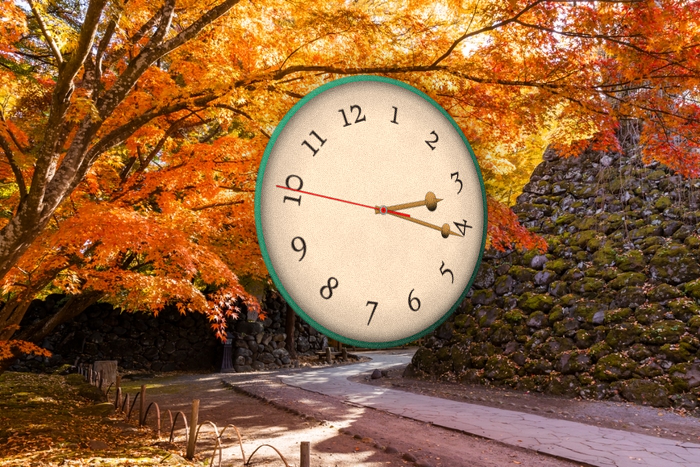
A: 3:20:50
